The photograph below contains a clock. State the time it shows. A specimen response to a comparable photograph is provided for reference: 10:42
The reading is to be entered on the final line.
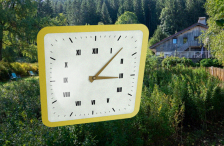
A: 3:07
